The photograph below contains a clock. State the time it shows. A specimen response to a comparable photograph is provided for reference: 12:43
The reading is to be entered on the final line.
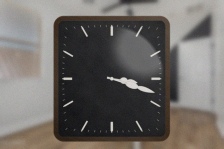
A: 3:18
